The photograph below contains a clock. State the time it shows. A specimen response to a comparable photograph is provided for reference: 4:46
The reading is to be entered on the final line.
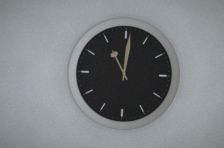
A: 11:01
